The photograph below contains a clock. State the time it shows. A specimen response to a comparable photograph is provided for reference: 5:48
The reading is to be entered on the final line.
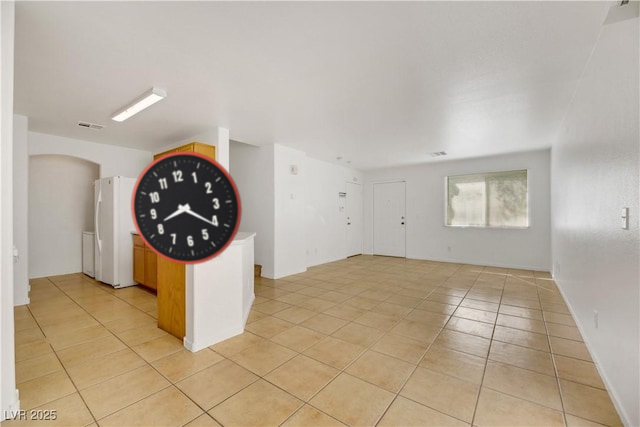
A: 8:21
